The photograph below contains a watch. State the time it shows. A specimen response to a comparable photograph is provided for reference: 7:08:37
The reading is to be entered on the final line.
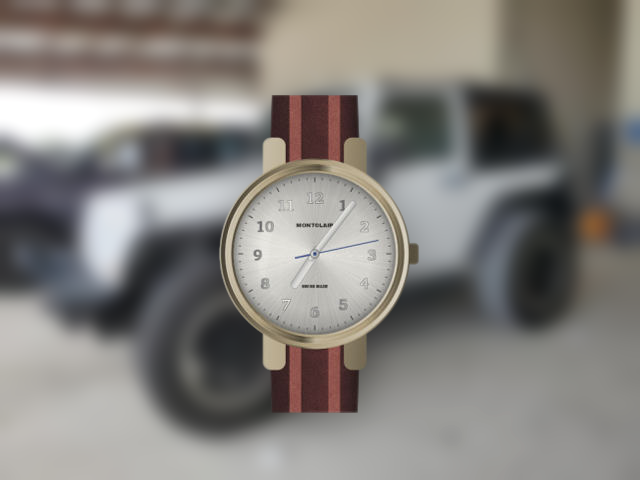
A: 7:06:13
